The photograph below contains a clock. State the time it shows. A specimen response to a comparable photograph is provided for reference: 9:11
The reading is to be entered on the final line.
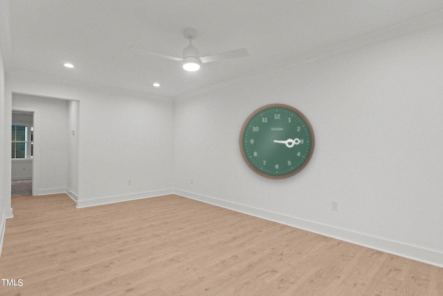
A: 3:15
